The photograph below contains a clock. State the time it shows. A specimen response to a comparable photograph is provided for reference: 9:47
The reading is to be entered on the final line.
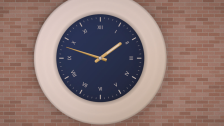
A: 1:48
